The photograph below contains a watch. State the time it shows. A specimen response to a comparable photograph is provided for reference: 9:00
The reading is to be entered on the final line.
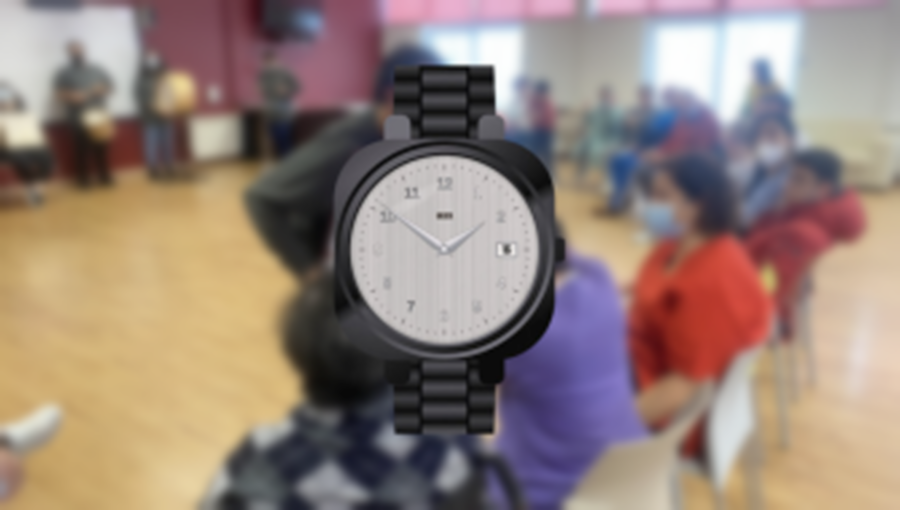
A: 1:51
